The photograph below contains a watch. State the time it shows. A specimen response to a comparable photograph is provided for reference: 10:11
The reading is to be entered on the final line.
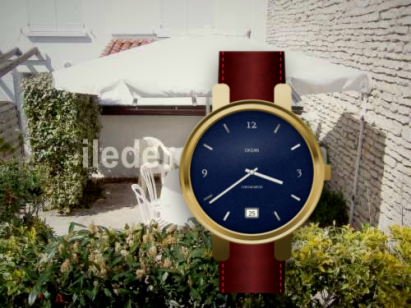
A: 3:39
